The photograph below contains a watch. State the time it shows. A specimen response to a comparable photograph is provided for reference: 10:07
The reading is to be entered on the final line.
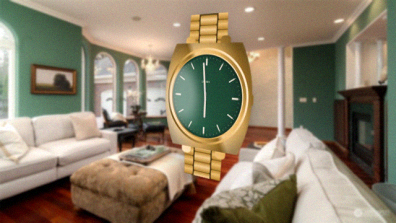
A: 5:59
